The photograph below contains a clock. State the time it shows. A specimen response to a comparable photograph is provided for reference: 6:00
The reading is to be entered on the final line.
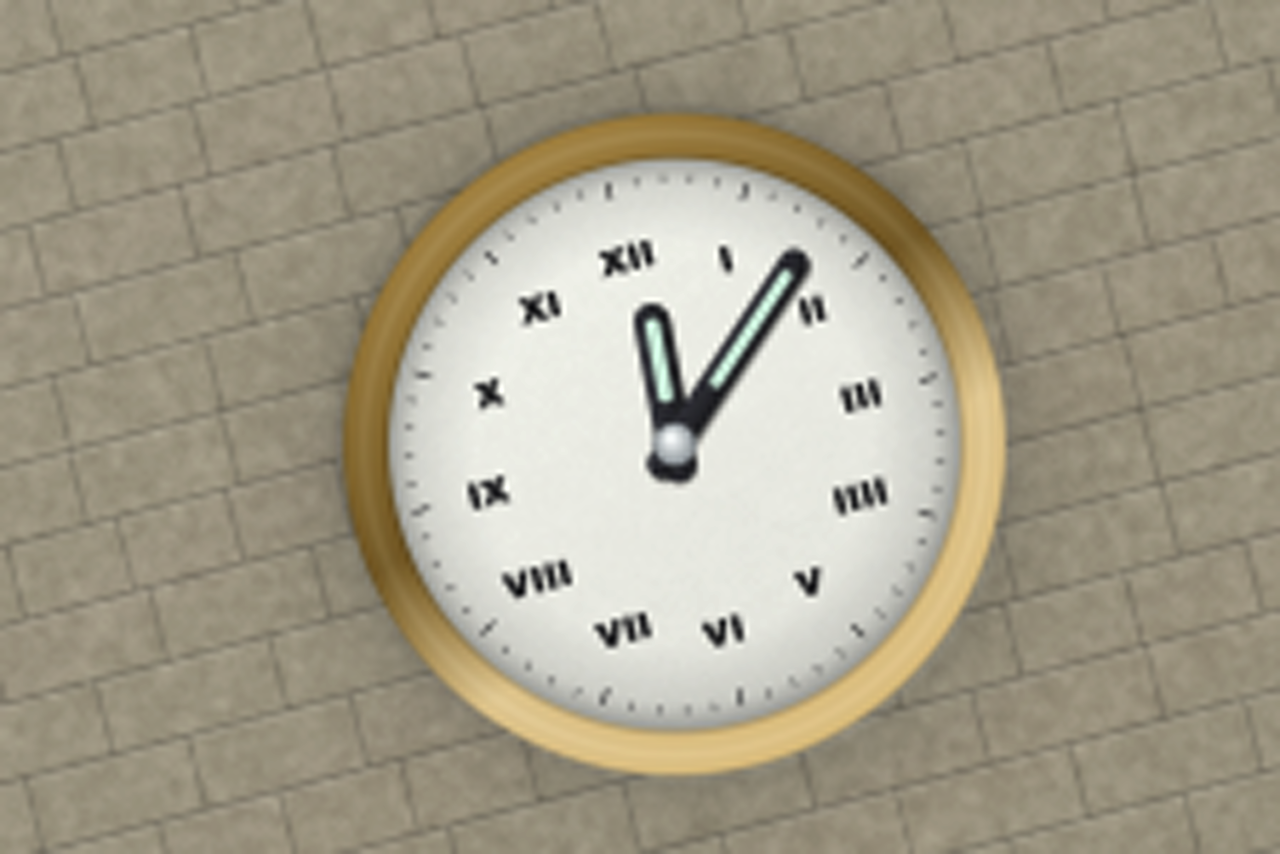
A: 12:08
